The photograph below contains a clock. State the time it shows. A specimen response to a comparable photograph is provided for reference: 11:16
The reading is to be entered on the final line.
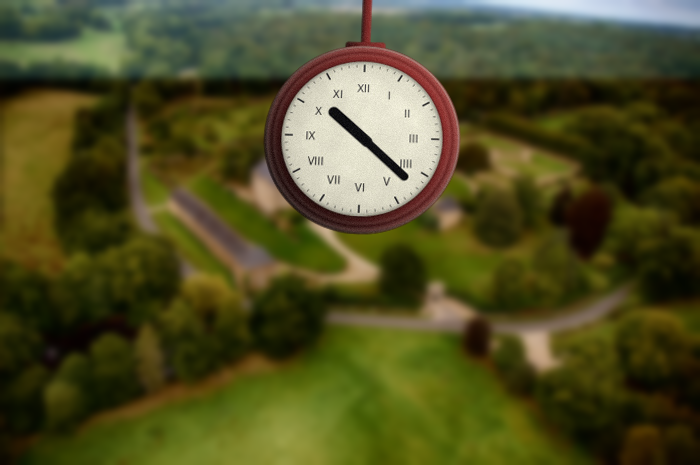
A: 10:22
